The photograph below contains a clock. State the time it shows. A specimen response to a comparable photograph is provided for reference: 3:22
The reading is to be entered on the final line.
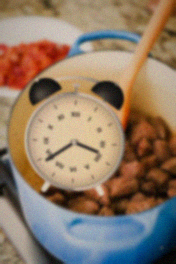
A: 3:39
